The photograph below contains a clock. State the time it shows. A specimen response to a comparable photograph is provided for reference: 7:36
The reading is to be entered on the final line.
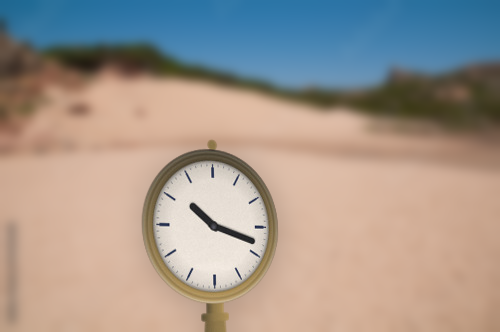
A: 10:18
